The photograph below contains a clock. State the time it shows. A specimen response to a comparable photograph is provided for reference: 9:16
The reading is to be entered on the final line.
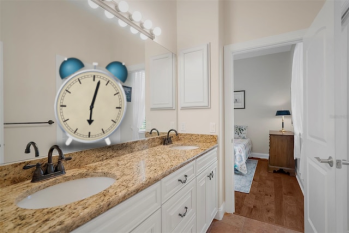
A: 6:02
